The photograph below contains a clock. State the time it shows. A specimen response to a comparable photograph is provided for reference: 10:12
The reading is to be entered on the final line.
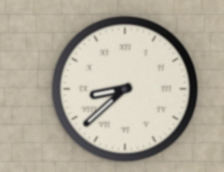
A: 8:38
